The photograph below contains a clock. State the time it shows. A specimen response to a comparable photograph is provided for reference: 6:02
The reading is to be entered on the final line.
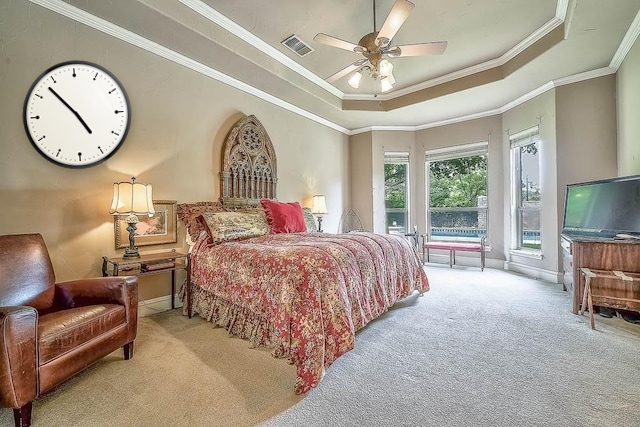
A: 4:53
